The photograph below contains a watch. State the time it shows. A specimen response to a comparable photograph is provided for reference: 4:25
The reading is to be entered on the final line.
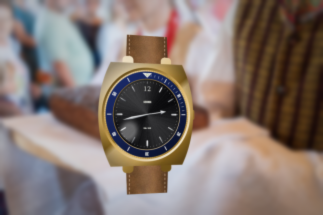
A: 2:43
